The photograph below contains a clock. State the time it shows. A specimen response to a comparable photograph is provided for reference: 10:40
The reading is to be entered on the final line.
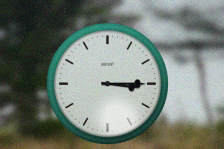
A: 3:15
